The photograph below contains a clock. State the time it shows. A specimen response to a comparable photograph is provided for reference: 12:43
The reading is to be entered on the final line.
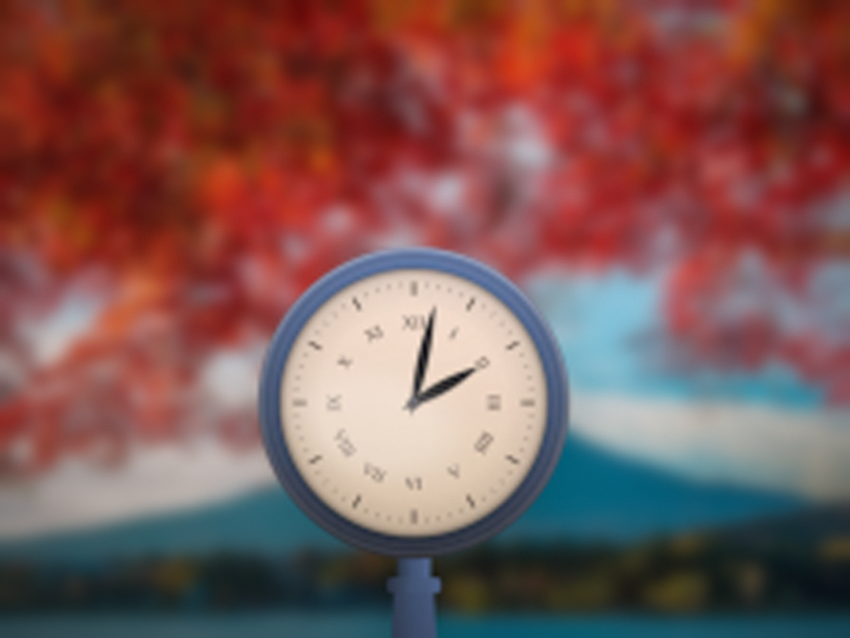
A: 2:02
